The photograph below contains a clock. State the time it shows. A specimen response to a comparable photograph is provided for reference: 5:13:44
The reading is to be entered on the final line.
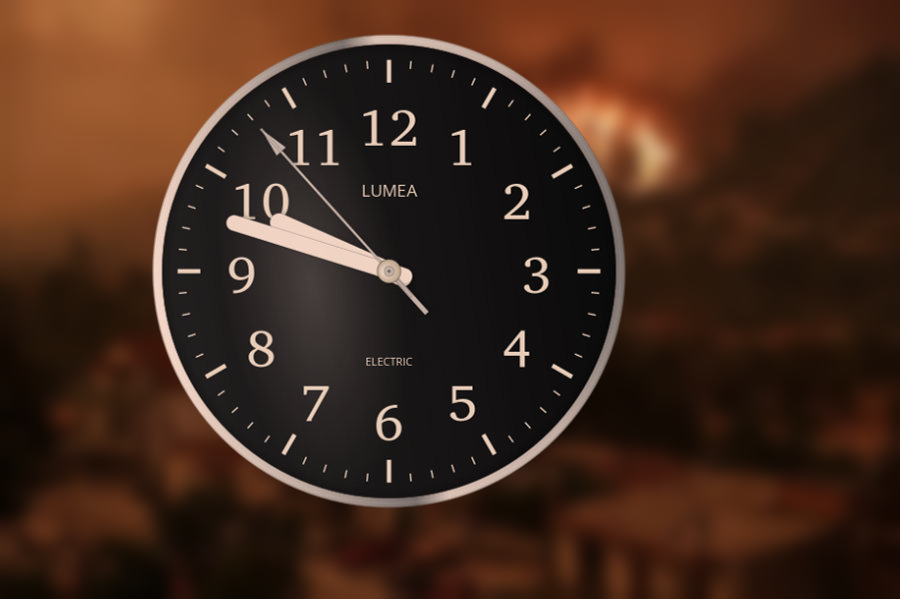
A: 9:47:53
